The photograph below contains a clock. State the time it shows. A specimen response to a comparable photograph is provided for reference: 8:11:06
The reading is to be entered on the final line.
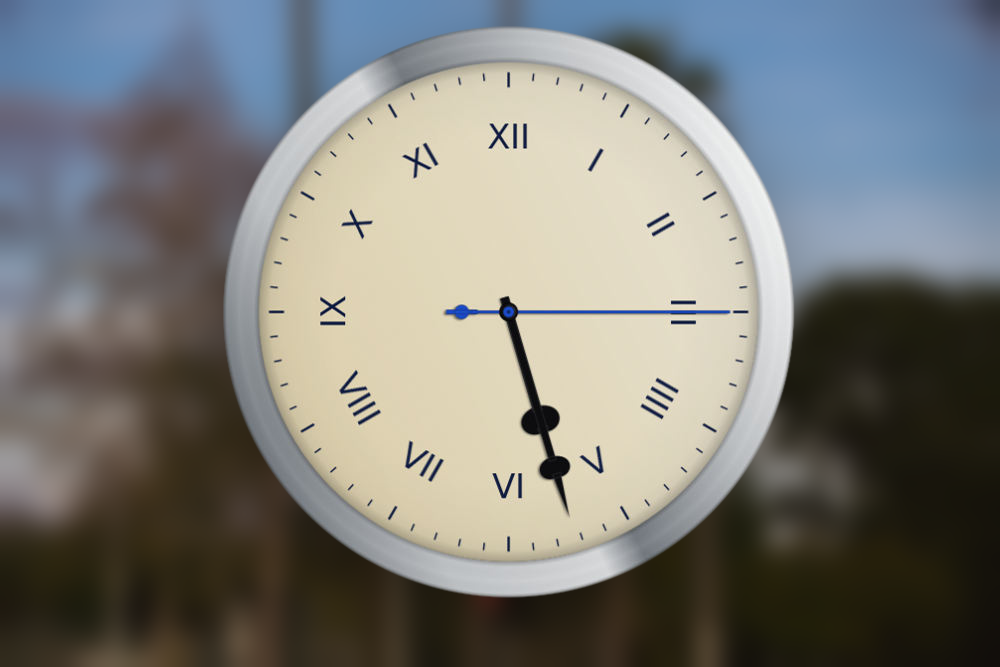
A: 5:27:15
